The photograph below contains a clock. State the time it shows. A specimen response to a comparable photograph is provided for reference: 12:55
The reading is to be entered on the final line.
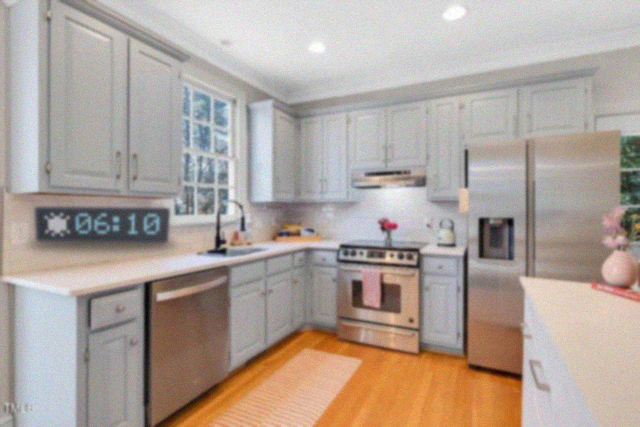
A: 6:10
